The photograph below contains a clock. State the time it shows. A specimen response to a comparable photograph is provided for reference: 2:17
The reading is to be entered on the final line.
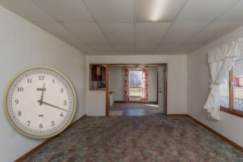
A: 12:18
